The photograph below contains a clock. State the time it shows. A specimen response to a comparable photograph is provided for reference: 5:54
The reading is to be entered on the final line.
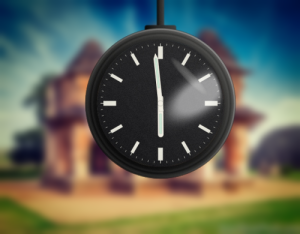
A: 5:59
